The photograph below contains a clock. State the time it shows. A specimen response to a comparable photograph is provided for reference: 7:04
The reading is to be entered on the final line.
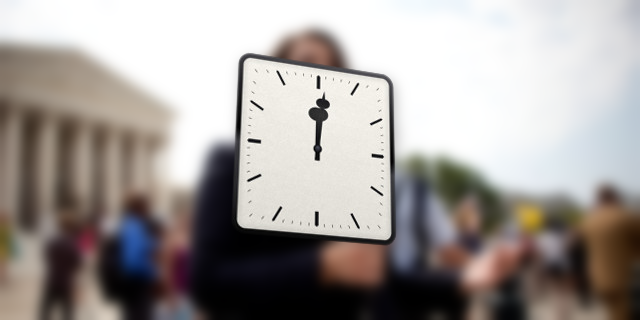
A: 12:01
